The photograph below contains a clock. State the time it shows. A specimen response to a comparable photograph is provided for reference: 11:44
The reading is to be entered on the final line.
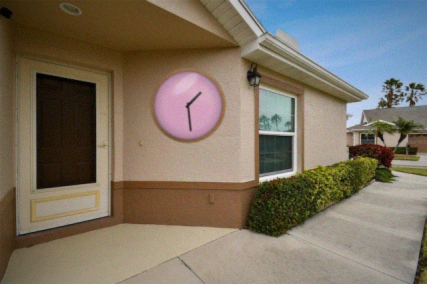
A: 1:29
